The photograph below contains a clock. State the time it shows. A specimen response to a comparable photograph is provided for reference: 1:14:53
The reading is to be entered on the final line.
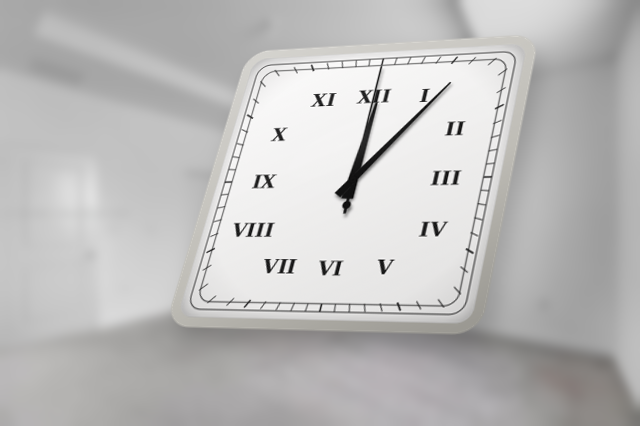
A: 12:06:00
